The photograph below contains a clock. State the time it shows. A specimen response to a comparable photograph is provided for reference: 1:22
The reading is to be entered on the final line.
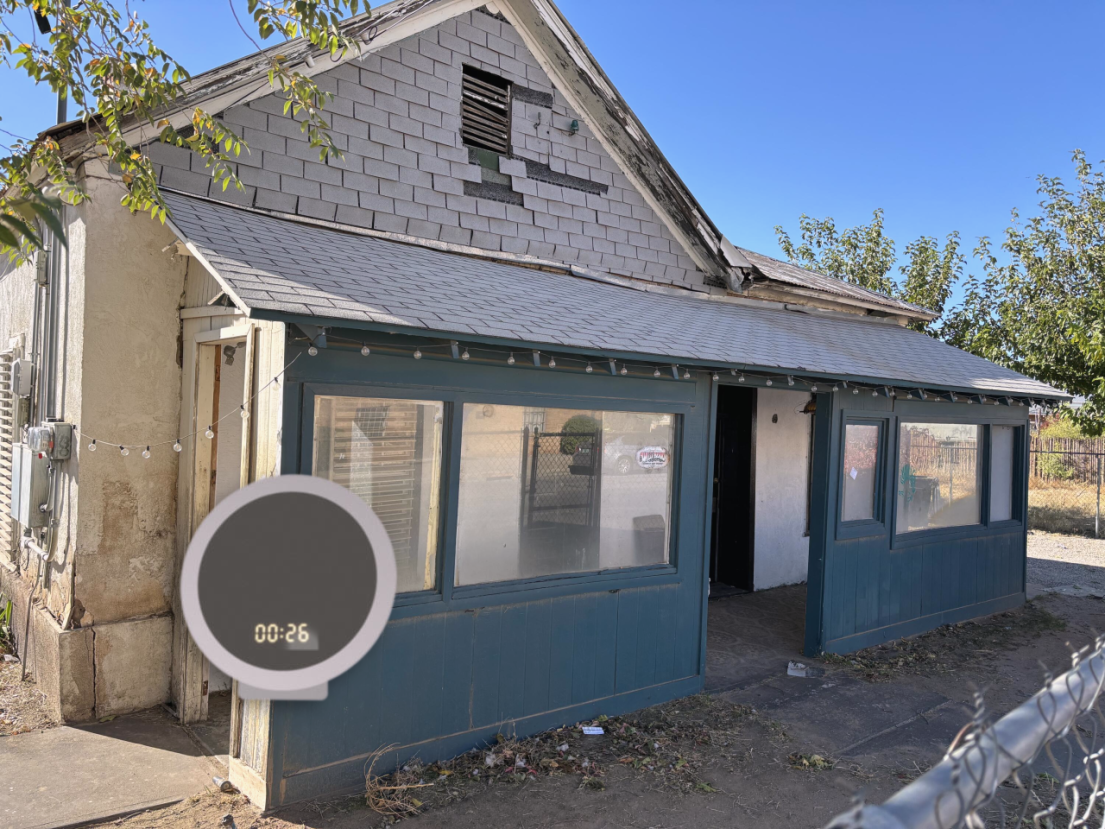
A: 0:26
